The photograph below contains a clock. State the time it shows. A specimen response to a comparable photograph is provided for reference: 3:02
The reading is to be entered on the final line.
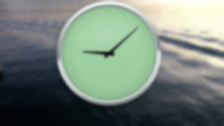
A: 9:08
